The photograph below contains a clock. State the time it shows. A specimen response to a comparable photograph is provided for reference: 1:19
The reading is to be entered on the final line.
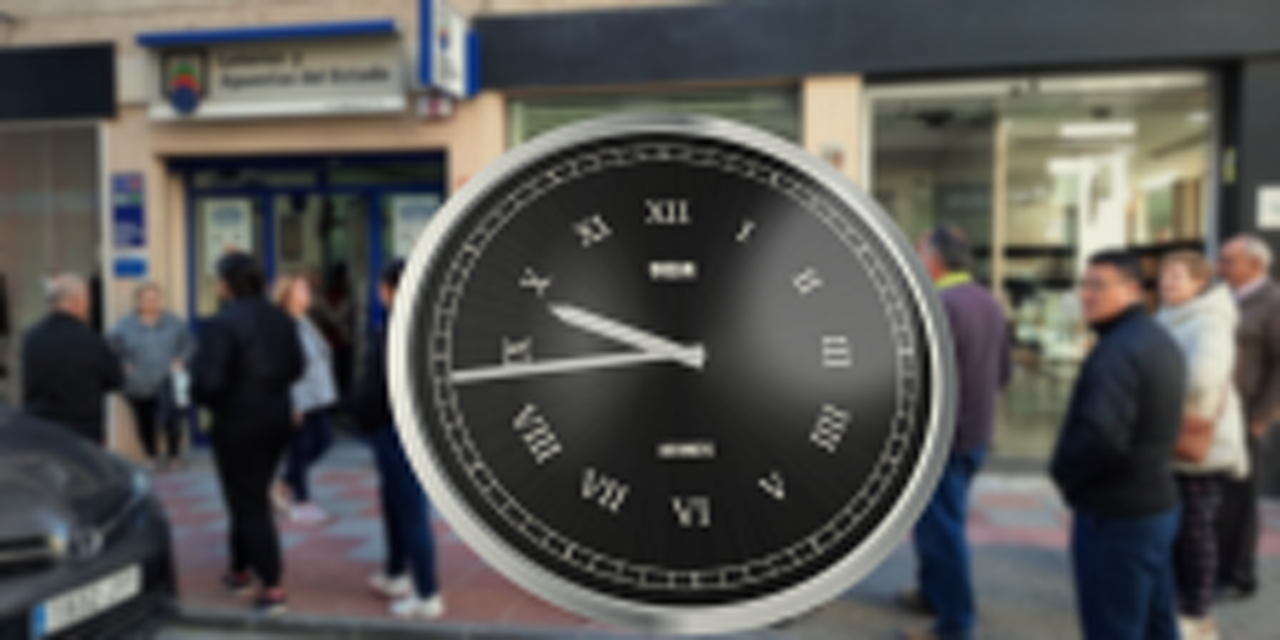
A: 9:44
